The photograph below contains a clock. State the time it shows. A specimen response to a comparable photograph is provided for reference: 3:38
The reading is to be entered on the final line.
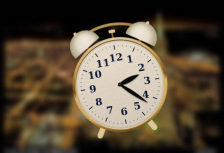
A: 2:22
